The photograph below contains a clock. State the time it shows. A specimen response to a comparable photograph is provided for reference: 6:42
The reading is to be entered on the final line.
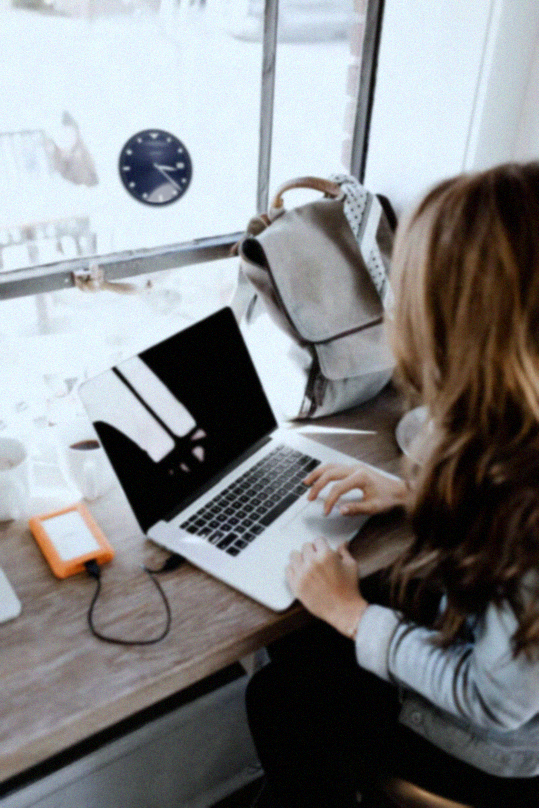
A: 3:23
